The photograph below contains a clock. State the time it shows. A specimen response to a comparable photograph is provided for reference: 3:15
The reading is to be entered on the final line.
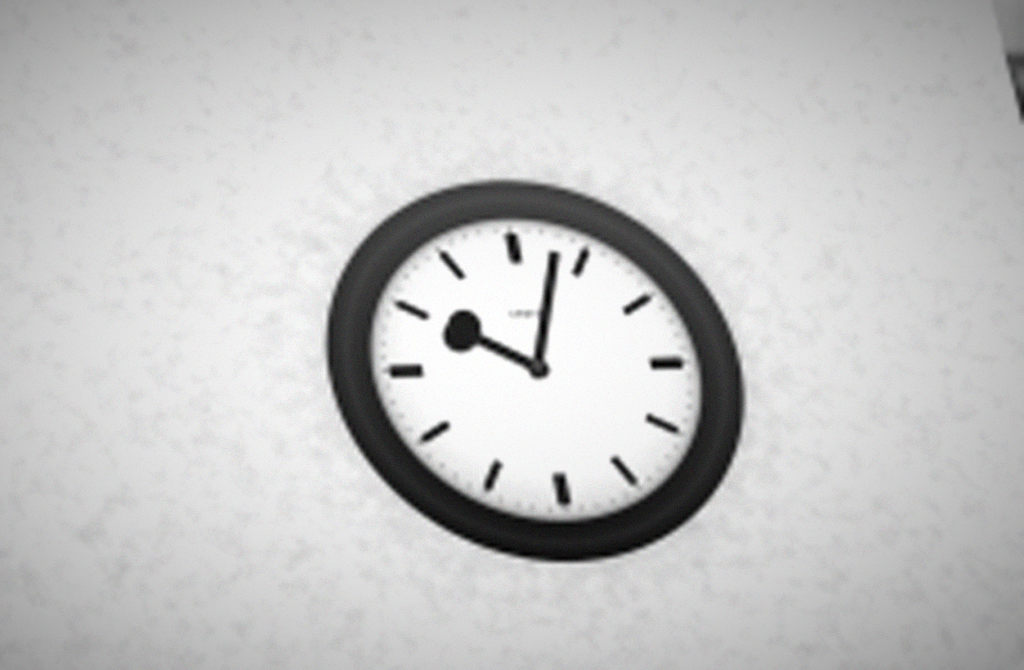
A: 10:03
